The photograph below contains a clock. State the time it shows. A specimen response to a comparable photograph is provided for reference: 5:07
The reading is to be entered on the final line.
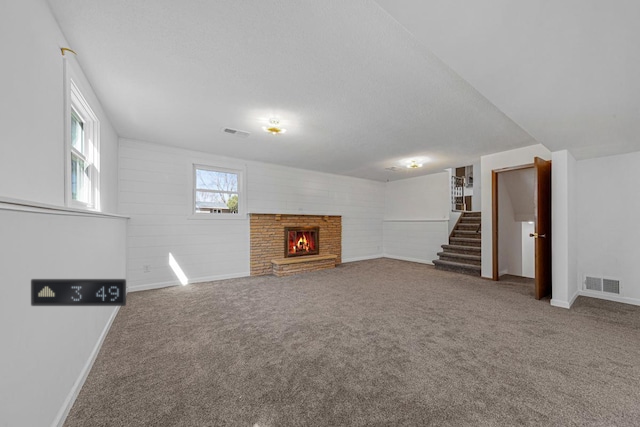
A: 3:49
